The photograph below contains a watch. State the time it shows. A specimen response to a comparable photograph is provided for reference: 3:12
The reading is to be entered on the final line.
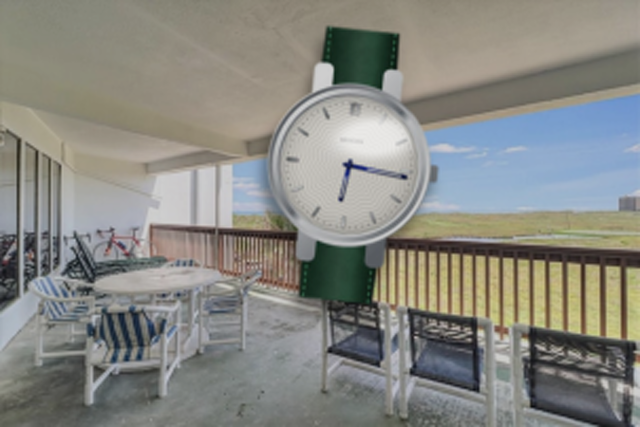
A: 6:16
